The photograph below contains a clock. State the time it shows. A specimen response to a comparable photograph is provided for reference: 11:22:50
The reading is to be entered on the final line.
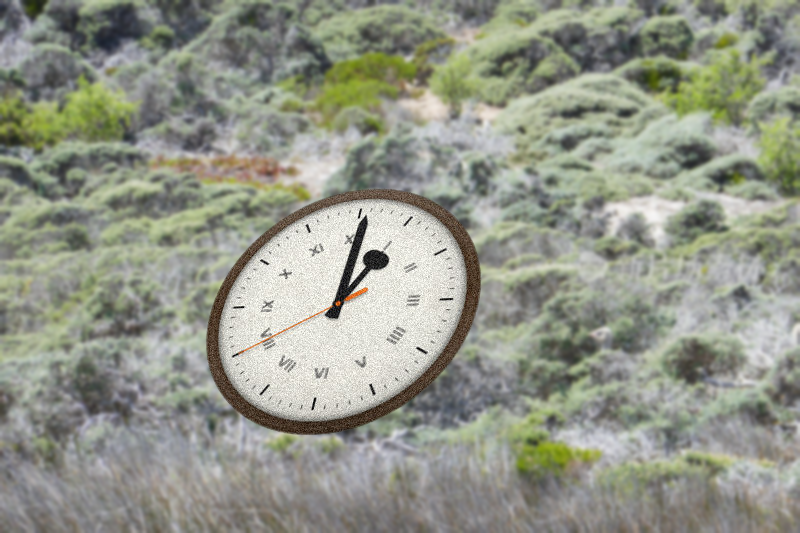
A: 1:00:40
